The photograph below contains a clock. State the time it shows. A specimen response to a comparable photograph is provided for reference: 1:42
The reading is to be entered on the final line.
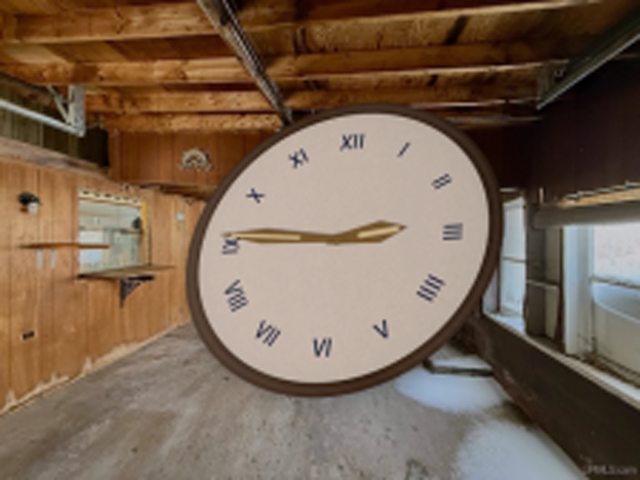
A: 2:46
